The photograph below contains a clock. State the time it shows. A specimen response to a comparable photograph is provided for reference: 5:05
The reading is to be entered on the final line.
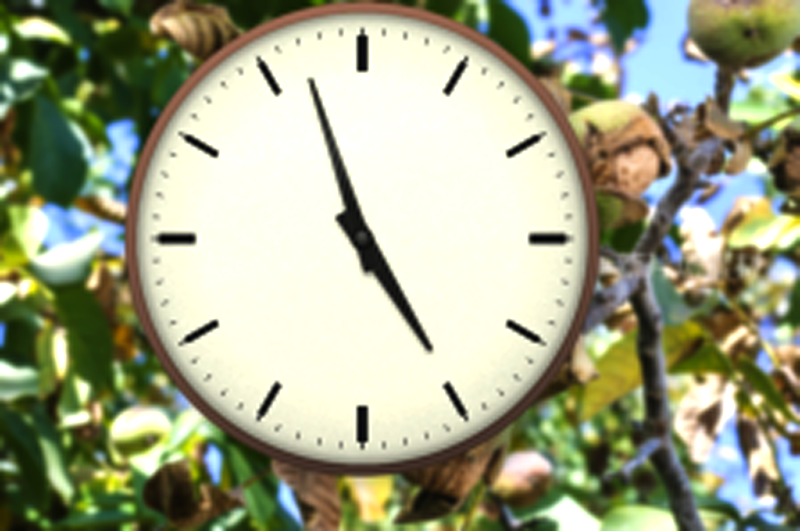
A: 4:57
